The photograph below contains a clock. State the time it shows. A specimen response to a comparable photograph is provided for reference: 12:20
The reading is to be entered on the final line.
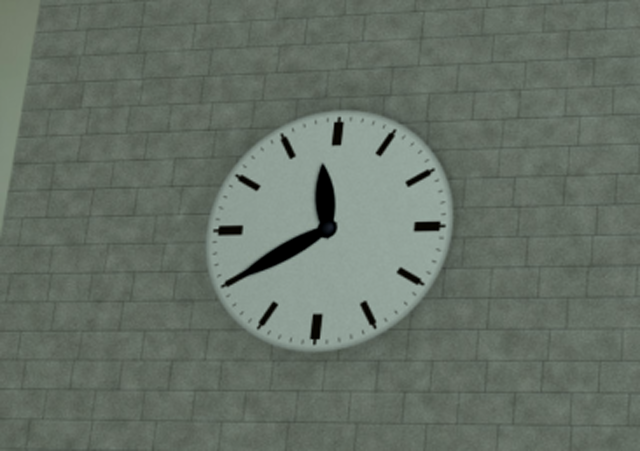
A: 11:40
